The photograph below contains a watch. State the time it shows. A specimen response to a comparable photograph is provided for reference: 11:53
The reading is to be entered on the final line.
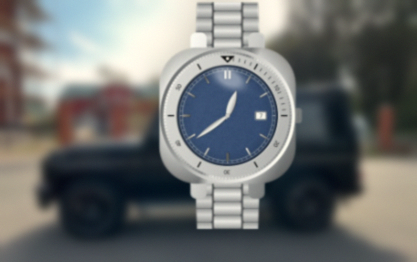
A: 12:39
